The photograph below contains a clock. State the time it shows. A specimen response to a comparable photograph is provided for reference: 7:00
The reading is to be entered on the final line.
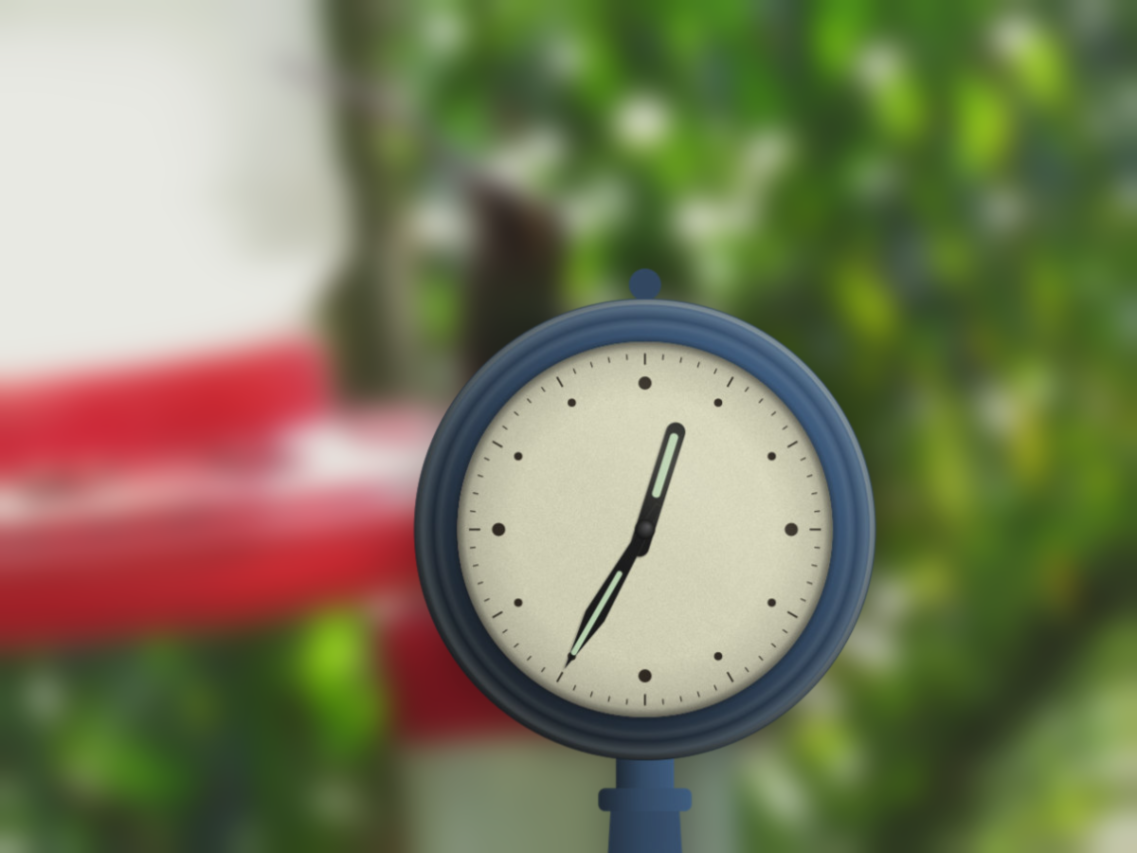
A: 12:35
